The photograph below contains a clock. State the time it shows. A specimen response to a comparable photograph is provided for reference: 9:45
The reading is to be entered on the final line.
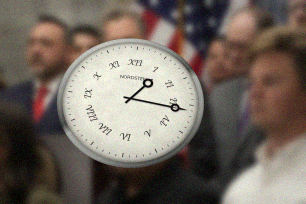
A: 1:16
